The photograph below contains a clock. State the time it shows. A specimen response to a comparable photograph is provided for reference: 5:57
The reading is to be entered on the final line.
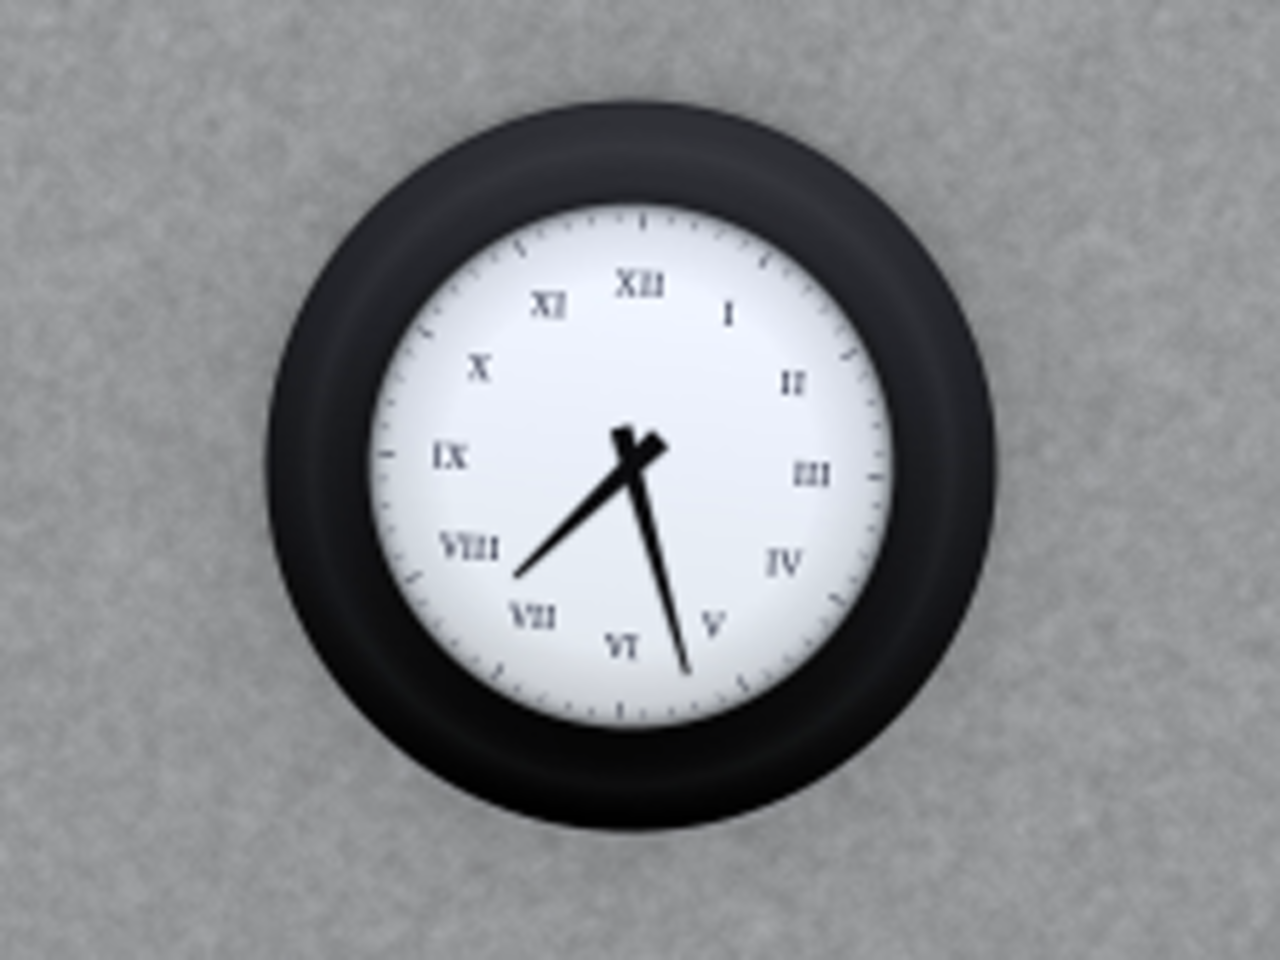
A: 7:27
